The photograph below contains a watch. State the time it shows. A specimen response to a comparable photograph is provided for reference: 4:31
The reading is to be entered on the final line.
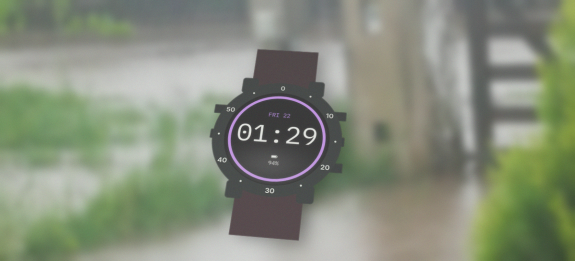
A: 1:29
